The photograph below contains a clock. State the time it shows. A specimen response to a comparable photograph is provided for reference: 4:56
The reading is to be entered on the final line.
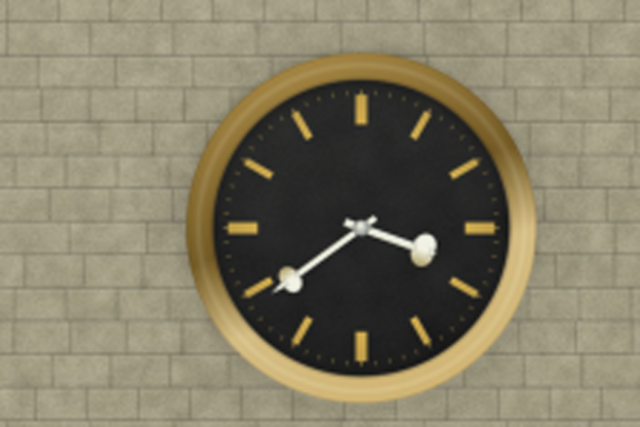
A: 3:39
